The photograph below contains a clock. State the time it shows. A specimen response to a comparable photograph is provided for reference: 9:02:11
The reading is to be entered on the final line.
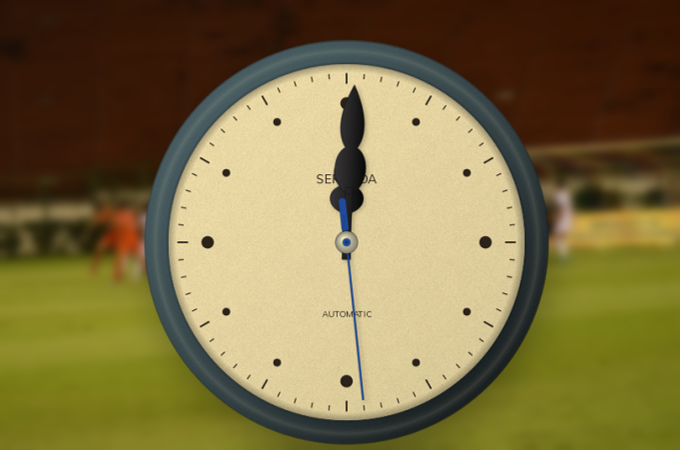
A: 12:00:29
